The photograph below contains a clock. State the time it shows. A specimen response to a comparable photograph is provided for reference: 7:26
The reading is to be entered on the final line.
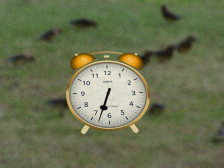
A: 6:33
